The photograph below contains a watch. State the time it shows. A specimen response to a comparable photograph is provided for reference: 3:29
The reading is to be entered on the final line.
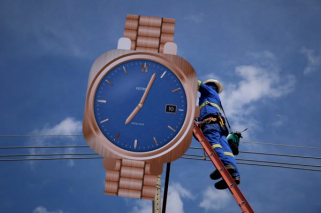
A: 7:03
